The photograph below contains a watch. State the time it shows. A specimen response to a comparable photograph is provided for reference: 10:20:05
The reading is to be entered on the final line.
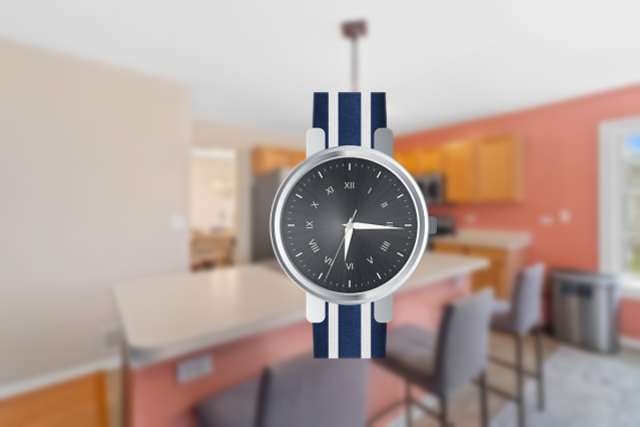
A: 6:15:34
